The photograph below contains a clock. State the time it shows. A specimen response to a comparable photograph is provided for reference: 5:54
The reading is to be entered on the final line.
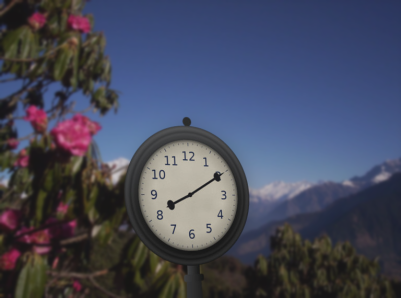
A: 8:10
